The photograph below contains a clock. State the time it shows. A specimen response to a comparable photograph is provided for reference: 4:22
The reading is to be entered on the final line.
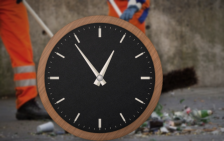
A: 12:54
